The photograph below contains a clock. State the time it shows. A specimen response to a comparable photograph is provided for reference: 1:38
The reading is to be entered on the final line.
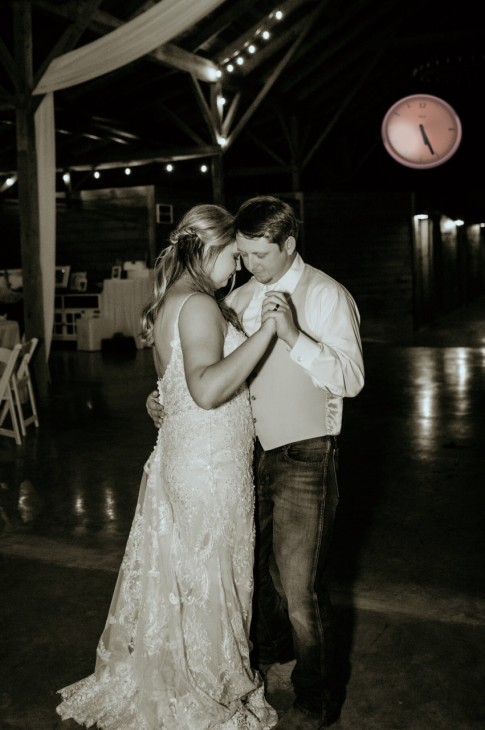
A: 5:26
